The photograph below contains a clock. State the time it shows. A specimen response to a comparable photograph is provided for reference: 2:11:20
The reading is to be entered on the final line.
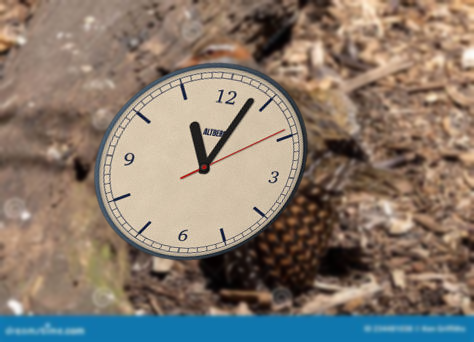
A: 11:03:09
